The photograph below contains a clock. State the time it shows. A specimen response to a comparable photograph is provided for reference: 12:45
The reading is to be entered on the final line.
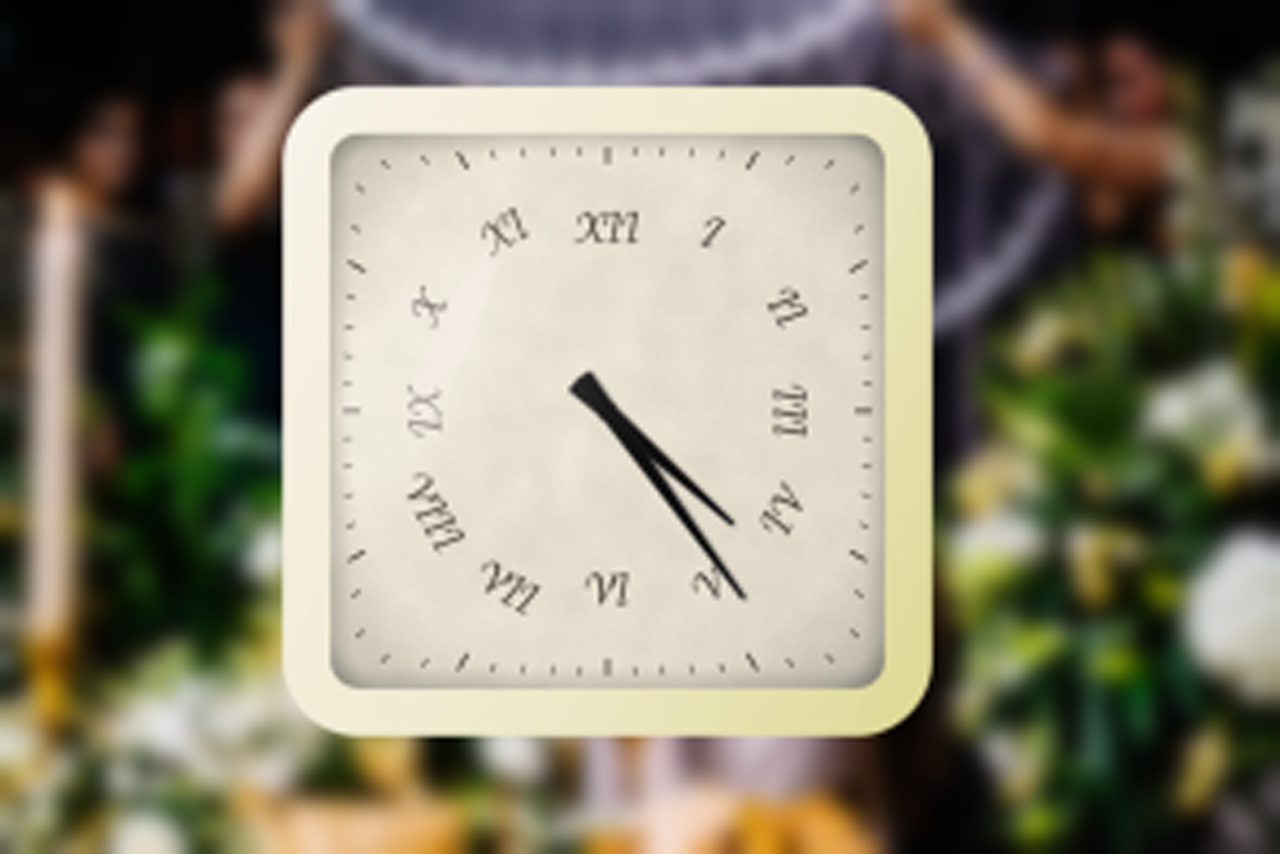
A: 4:24
